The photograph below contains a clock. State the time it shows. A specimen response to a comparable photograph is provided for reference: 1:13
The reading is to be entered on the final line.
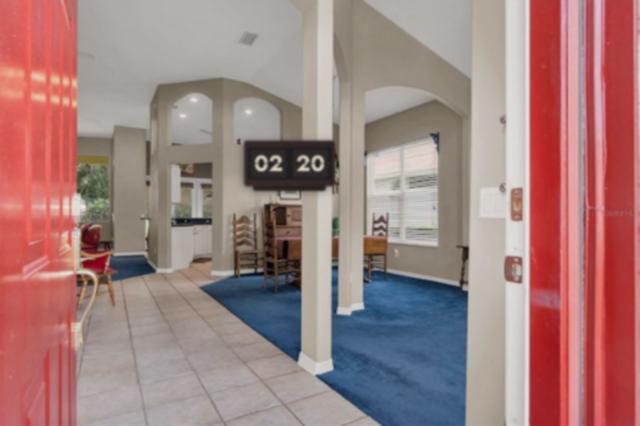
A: 2:20
